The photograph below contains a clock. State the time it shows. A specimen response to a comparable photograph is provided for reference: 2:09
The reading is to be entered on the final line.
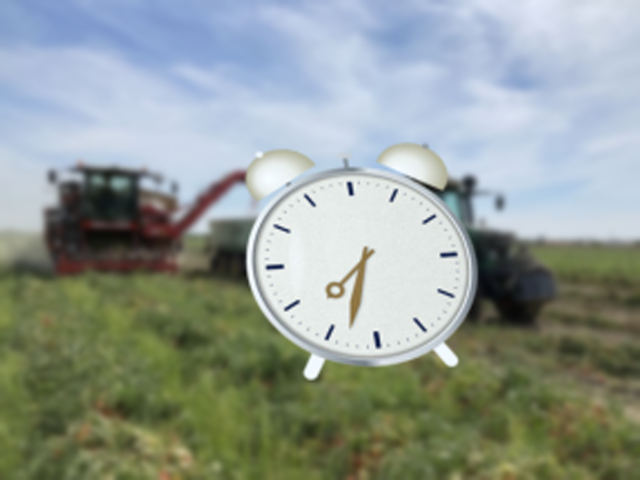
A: 7:33
